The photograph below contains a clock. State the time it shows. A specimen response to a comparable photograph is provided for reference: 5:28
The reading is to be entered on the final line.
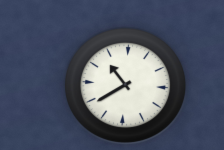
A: 10:39
